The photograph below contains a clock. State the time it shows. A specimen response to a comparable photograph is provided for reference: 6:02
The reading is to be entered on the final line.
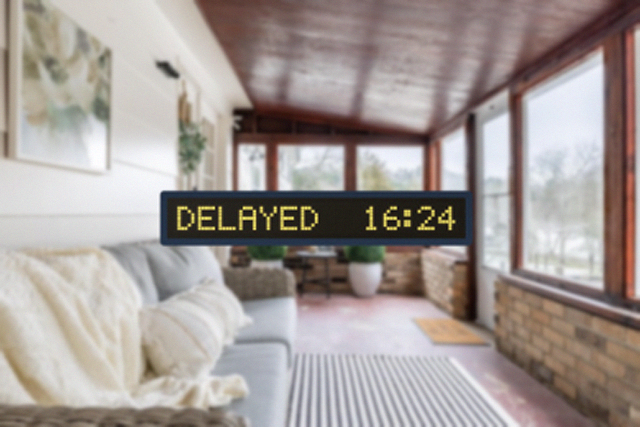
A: 16:24
